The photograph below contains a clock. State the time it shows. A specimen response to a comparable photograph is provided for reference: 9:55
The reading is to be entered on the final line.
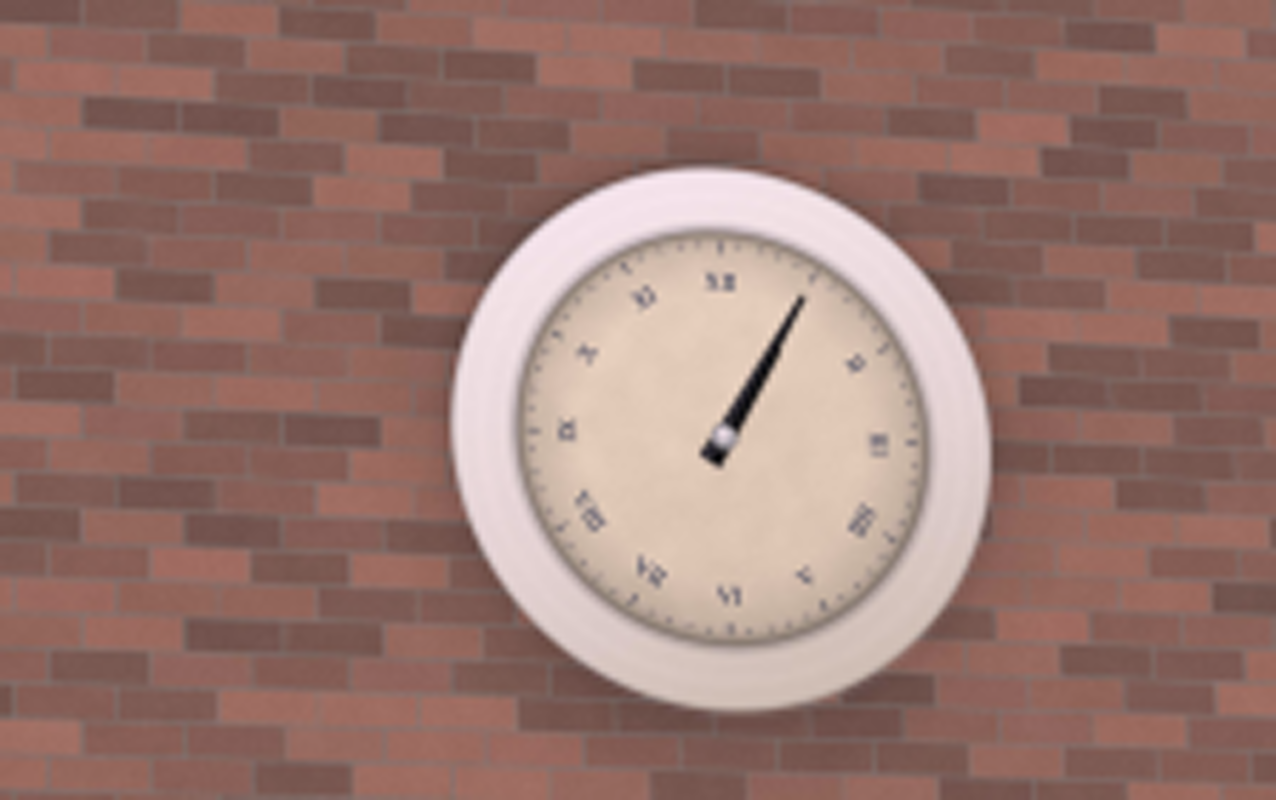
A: 1:05
